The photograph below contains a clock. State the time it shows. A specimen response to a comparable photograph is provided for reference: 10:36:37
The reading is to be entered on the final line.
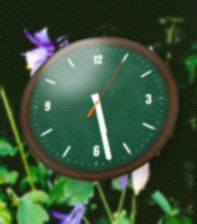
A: 5:28:05
